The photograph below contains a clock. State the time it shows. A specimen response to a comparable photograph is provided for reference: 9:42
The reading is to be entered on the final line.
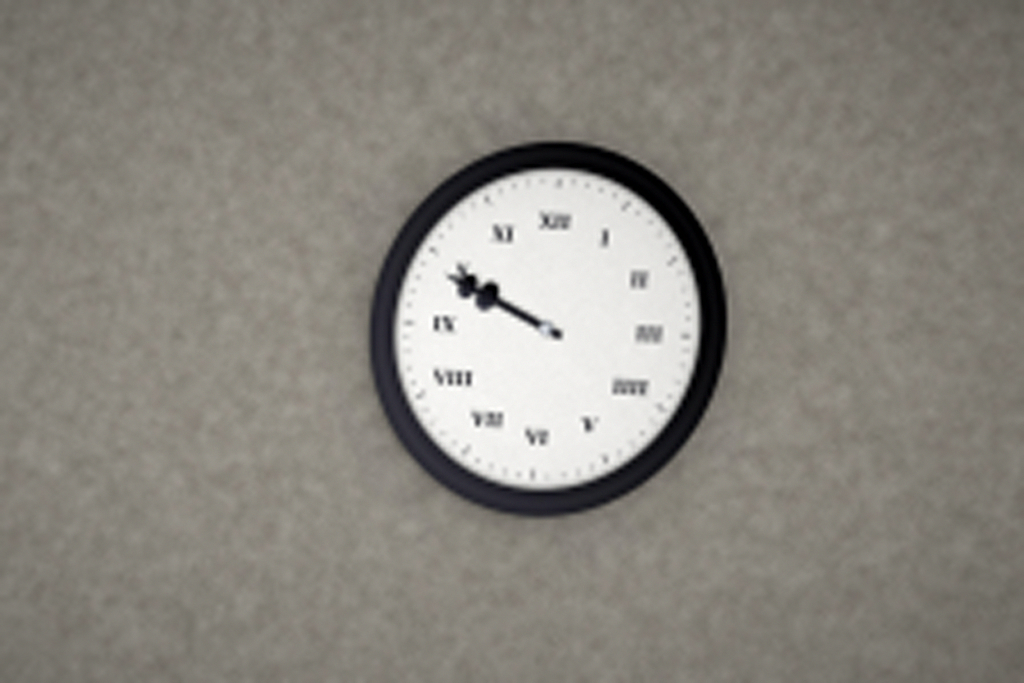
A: 9:49
